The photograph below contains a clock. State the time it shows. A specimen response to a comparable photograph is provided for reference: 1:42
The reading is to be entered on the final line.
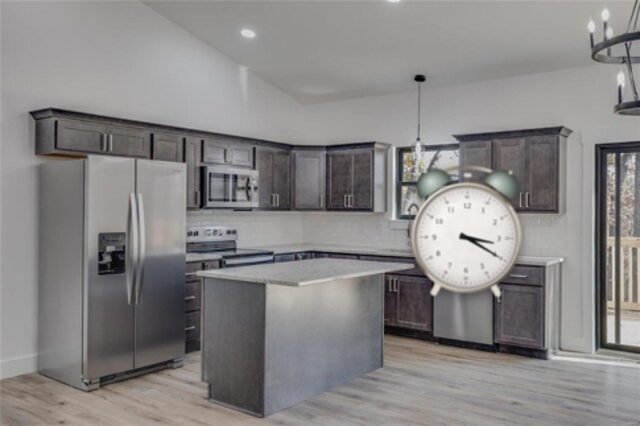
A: 3:20
